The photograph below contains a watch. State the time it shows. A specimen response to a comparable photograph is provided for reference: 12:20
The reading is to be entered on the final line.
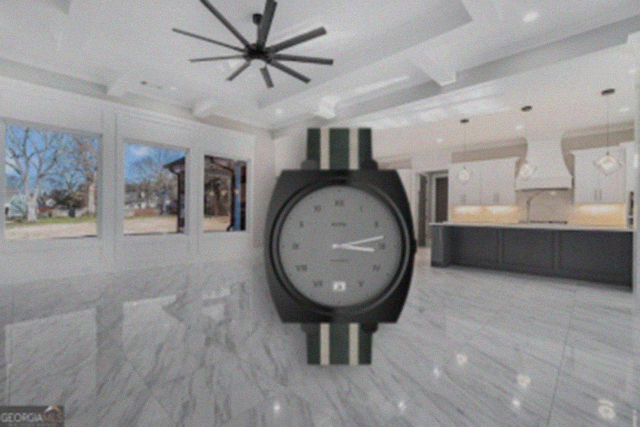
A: 3:13
